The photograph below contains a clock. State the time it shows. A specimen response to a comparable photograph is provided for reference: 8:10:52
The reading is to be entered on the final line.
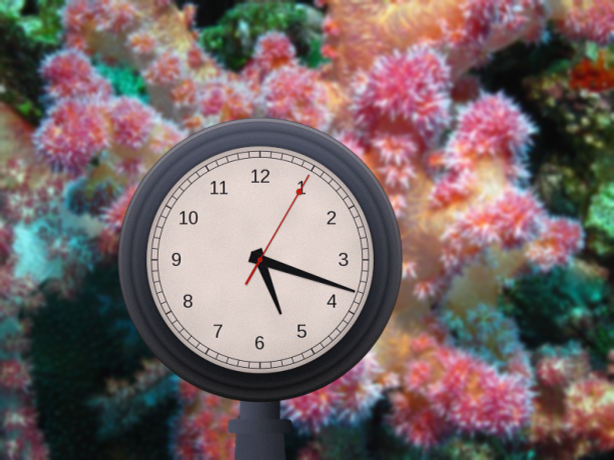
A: 5:18:05
